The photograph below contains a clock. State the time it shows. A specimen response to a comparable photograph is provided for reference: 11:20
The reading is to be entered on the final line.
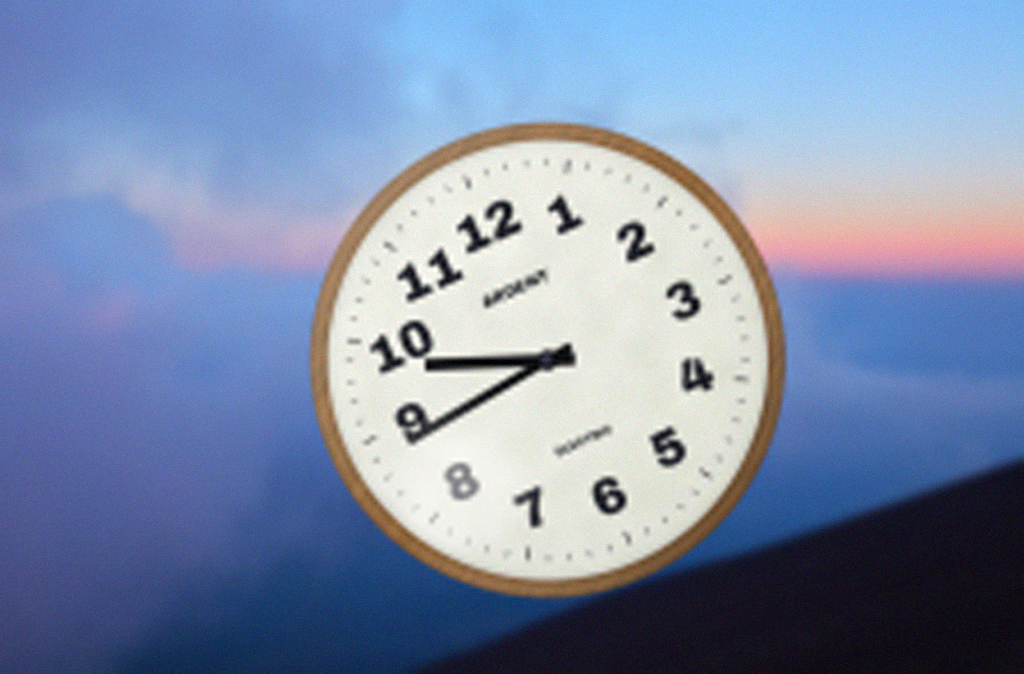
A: 9:44
